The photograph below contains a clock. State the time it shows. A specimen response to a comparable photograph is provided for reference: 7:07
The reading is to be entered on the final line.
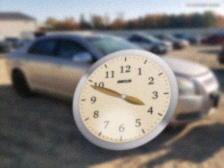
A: 3:49
